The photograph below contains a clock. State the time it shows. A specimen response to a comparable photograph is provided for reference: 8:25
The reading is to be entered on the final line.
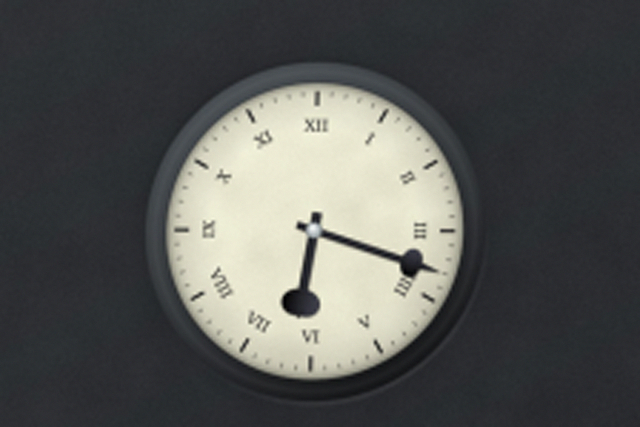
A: 6:18
